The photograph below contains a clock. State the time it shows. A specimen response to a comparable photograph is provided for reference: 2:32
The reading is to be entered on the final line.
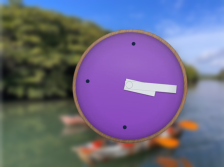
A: 3:15
